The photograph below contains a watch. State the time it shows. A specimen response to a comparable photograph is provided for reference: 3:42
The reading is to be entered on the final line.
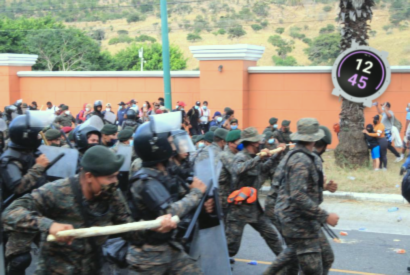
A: 12:45
